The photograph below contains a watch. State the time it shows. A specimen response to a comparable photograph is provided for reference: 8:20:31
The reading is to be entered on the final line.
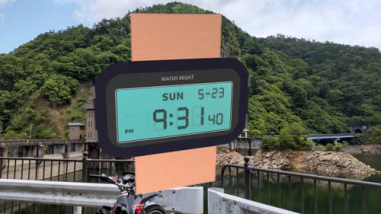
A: 9:31:40
